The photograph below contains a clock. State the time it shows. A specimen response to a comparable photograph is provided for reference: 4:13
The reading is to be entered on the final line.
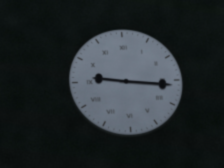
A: 9:16
